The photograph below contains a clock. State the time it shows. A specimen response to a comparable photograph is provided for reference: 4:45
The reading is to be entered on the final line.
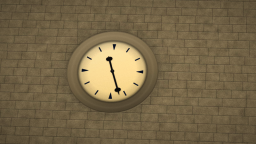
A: 11:27
